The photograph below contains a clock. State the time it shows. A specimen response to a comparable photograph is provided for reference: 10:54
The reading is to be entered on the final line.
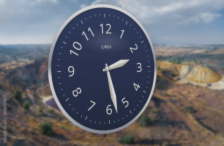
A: 2:28
